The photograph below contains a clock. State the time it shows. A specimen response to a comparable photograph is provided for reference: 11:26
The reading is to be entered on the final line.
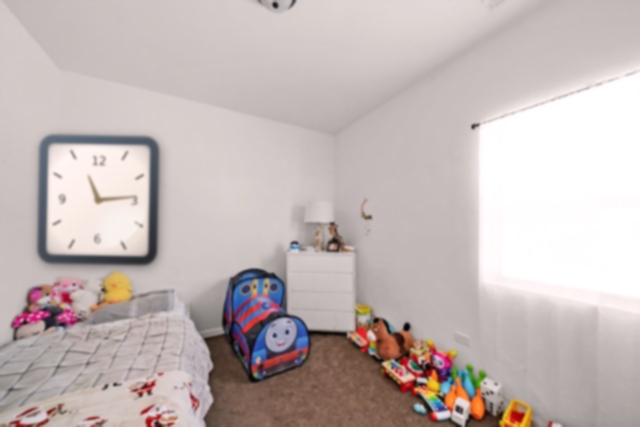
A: 11:14
